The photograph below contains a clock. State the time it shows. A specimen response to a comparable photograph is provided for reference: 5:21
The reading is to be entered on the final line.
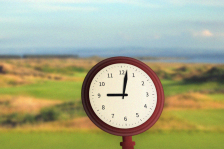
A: 9:02
